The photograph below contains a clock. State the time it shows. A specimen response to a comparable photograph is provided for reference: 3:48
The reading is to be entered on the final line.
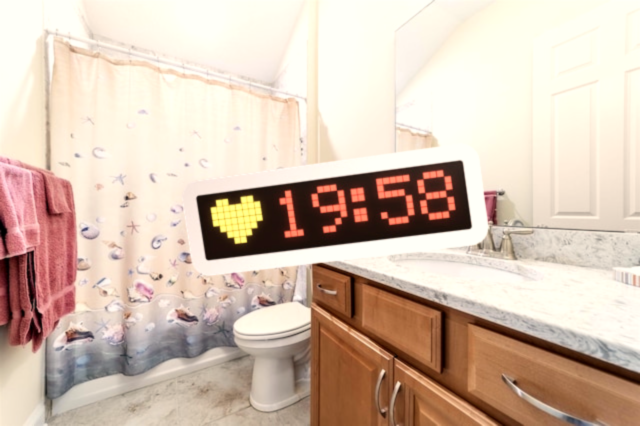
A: 19:58
